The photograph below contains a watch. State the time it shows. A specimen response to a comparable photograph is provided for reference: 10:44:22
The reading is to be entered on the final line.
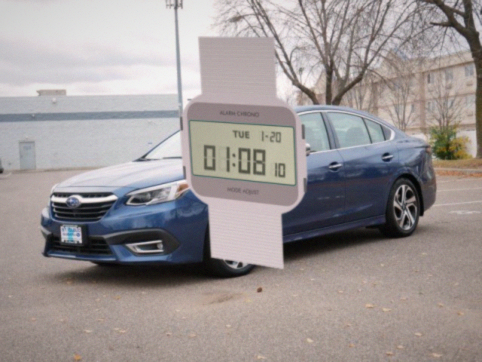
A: 1:08:10
